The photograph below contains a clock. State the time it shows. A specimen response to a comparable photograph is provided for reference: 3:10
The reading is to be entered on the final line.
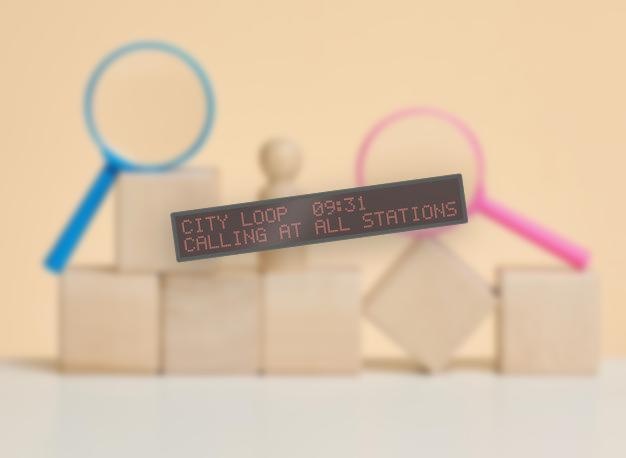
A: 9:31
